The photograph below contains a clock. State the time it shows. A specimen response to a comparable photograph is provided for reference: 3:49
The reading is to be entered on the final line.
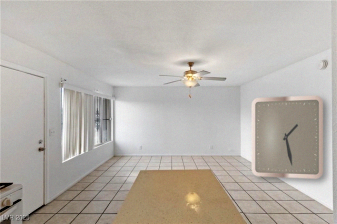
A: 1:28
